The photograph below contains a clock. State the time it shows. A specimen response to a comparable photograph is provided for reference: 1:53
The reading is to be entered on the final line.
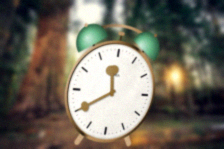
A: 11:40
